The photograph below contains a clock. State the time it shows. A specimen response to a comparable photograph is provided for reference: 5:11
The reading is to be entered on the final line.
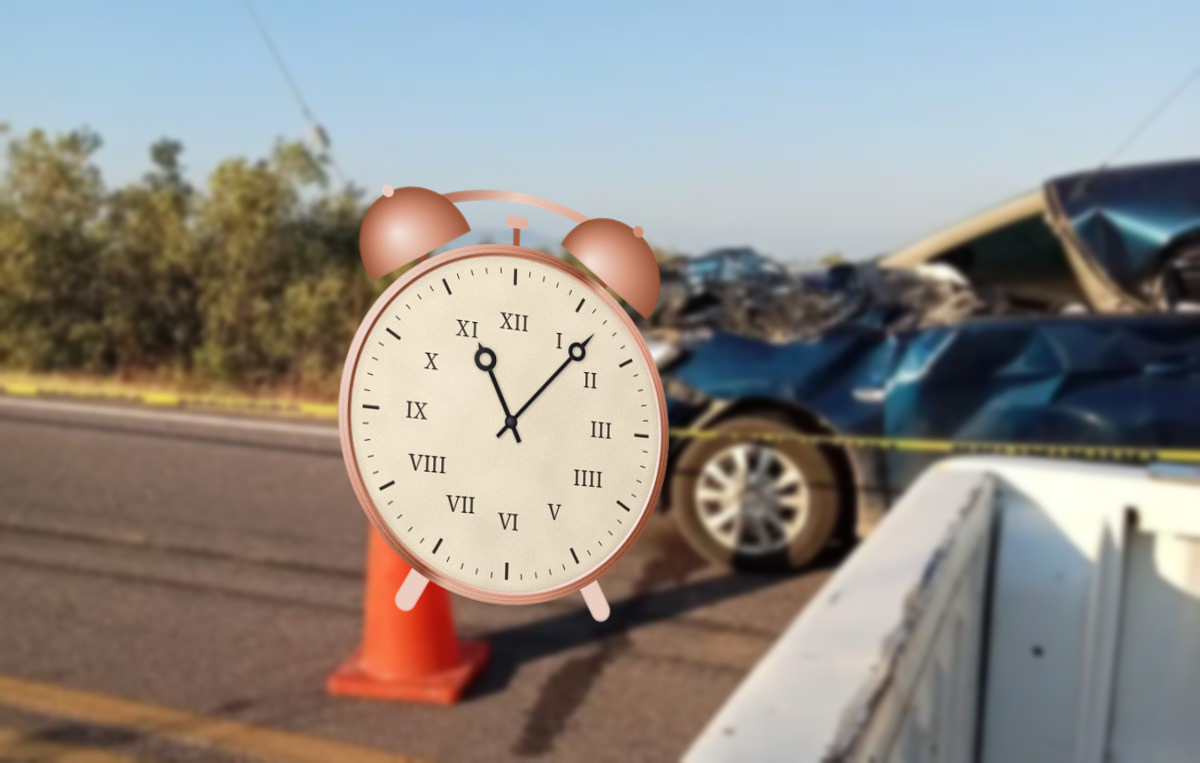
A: 11:07
